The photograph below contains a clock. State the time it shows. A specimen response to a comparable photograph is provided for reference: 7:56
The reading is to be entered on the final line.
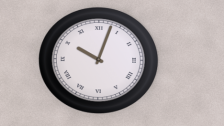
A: 10:03
